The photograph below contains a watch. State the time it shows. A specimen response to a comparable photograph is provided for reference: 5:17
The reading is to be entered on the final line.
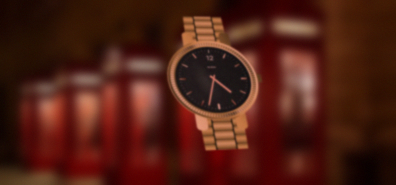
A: 4:33
